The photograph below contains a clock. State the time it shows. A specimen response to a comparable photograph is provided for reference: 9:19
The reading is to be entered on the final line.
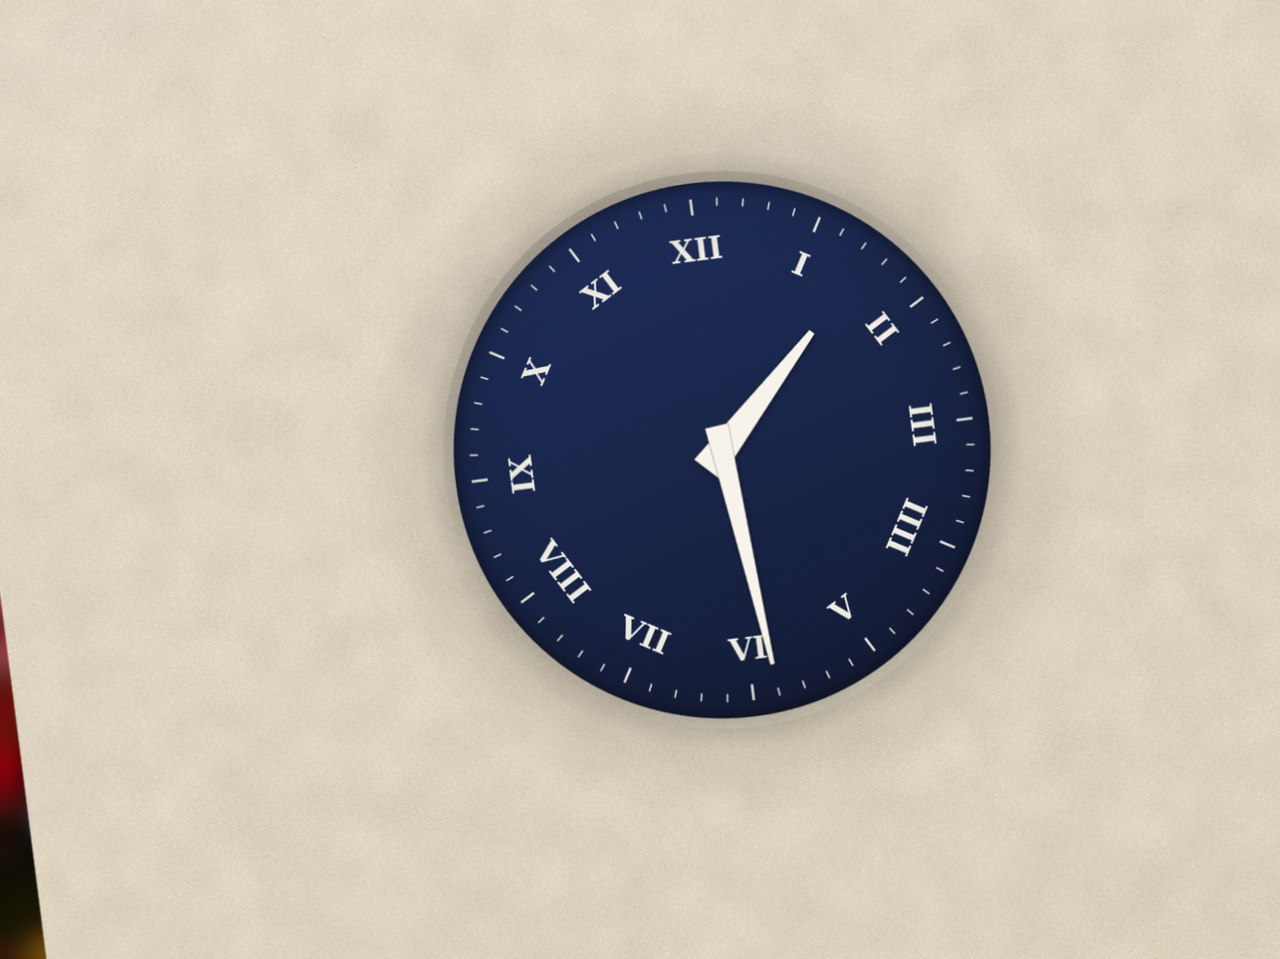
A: 1:29
